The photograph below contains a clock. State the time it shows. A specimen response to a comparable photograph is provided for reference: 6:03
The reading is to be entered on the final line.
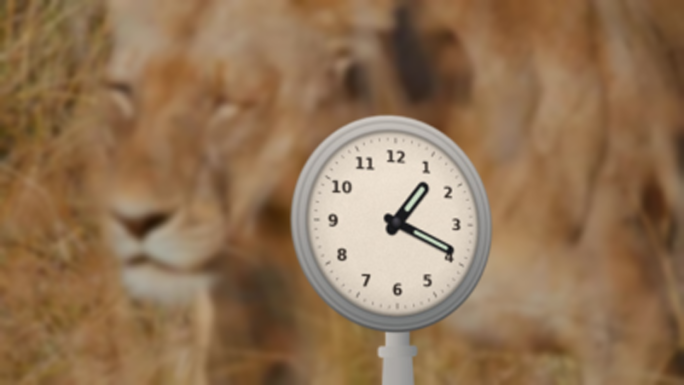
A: 1:19
